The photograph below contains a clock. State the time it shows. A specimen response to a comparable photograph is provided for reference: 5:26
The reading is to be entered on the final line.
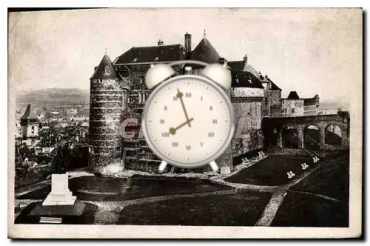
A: 7:57
